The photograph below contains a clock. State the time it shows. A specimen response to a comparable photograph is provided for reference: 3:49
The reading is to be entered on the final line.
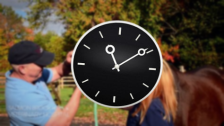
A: 11:09
